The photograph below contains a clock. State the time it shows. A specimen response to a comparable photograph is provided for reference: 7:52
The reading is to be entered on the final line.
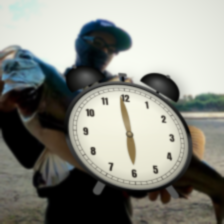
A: 5:59
